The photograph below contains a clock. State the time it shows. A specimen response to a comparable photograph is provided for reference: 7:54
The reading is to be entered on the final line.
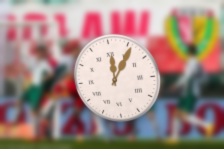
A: 12:06
